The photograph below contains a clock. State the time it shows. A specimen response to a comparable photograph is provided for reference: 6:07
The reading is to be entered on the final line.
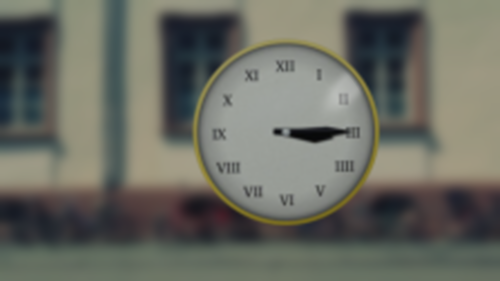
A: 3:15
